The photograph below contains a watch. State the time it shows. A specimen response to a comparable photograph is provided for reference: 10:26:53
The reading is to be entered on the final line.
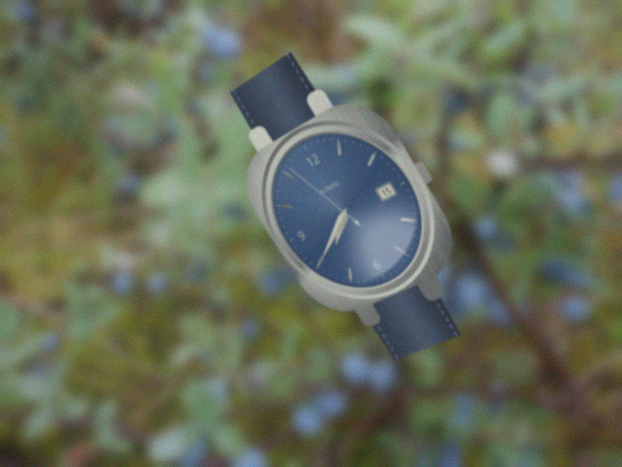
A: 7:39:56
